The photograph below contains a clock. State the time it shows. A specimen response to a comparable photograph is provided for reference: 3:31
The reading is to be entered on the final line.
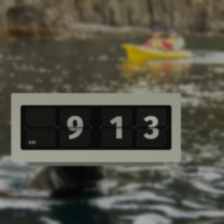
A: 9:13
